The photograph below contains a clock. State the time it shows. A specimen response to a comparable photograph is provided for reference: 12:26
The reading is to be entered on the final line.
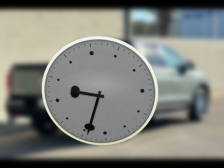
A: 9:34
